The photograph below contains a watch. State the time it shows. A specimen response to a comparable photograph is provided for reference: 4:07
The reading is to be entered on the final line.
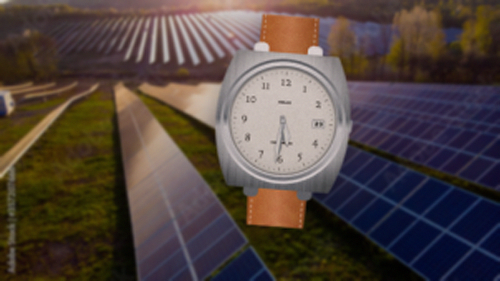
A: 5:31
